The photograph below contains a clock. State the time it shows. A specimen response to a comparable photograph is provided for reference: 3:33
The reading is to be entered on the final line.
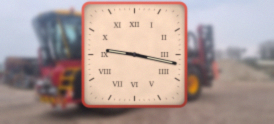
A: 9:17
